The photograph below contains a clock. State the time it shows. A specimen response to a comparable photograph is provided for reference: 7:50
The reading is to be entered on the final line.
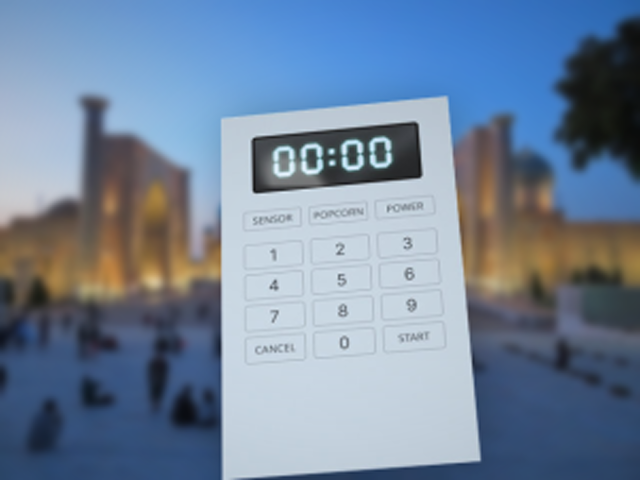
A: 0:00
